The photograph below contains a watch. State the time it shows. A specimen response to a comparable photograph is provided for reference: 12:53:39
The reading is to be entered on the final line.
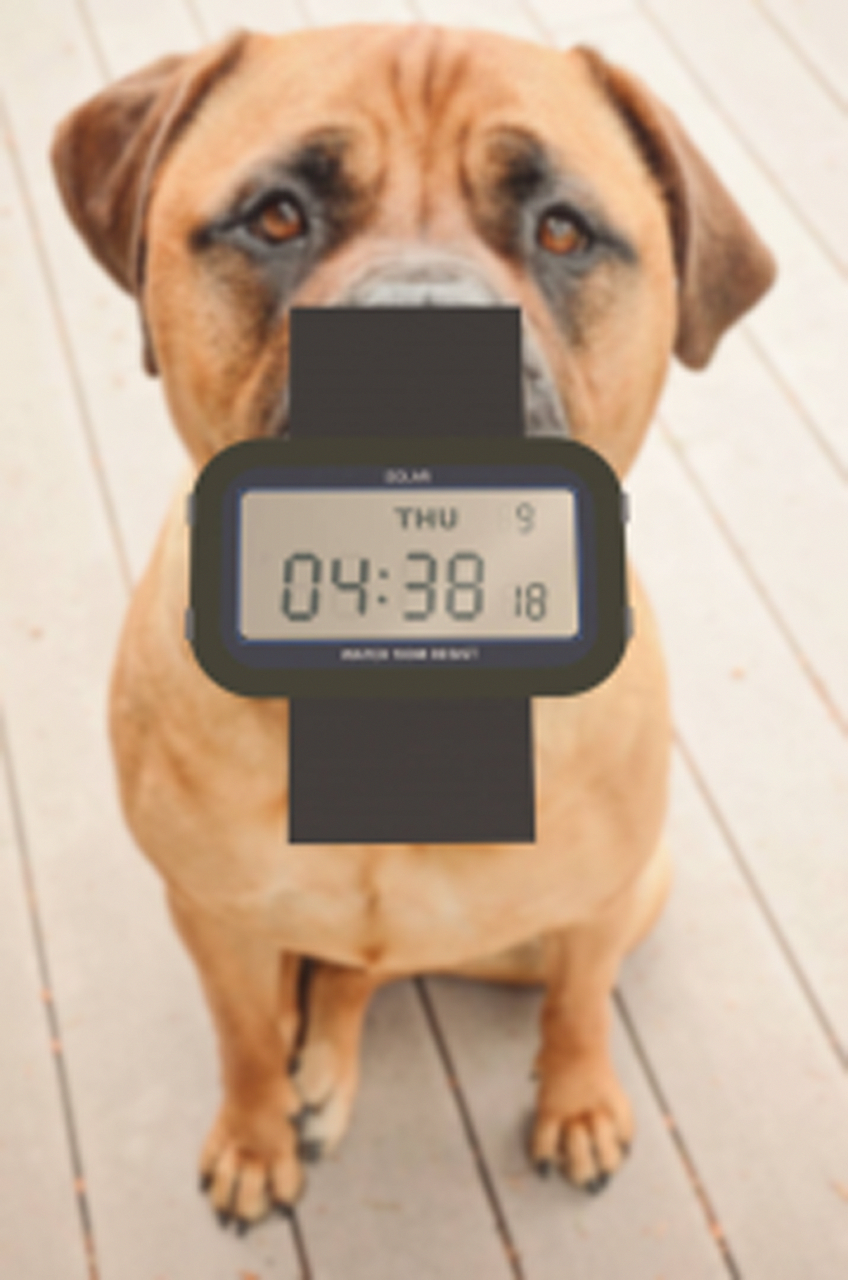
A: 4:38:18
